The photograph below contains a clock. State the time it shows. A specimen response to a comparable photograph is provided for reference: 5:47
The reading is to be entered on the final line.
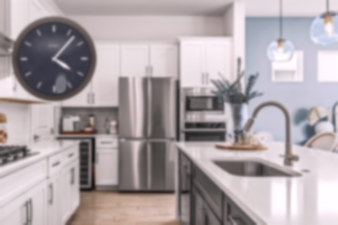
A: 4:07
